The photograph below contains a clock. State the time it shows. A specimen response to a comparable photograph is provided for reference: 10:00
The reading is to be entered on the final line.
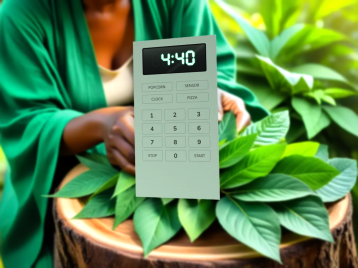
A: 4:40
